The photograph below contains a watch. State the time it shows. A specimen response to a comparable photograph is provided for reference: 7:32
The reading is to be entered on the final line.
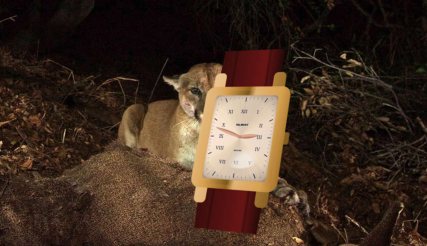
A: 2:48
